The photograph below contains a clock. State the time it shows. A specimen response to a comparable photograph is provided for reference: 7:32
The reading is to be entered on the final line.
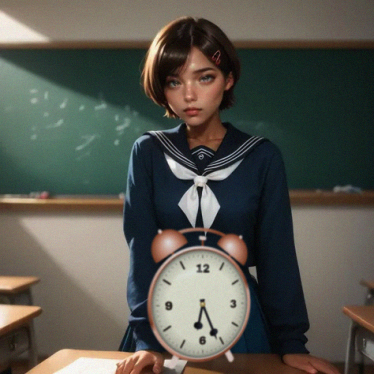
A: 6:26
